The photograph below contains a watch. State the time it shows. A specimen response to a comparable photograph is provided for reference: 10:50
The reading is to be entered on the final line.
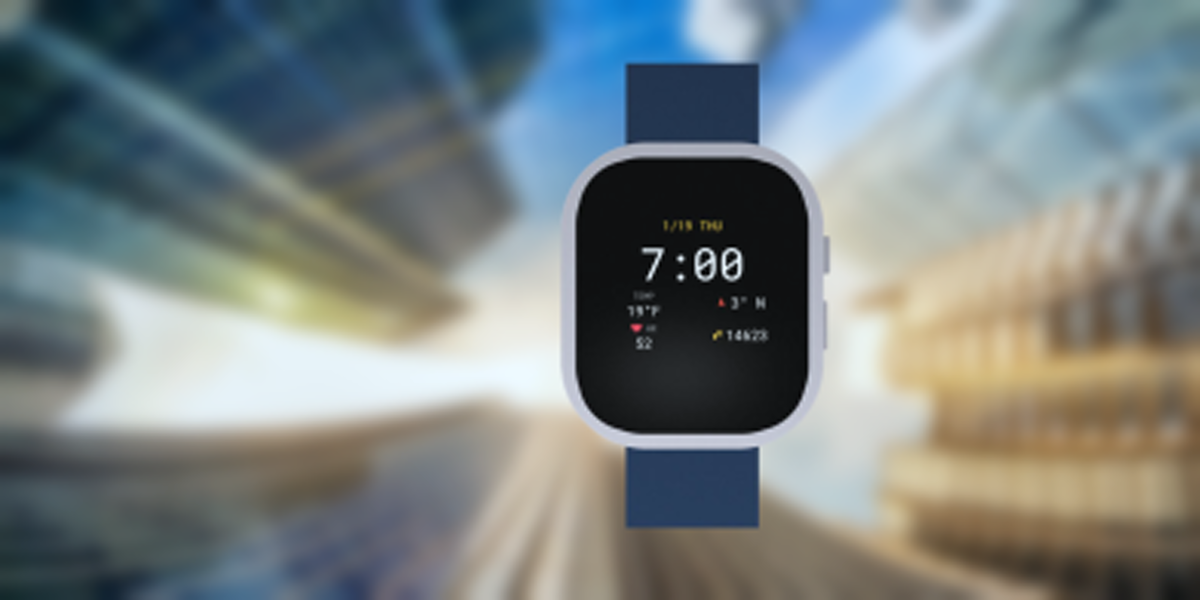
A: 7:00
